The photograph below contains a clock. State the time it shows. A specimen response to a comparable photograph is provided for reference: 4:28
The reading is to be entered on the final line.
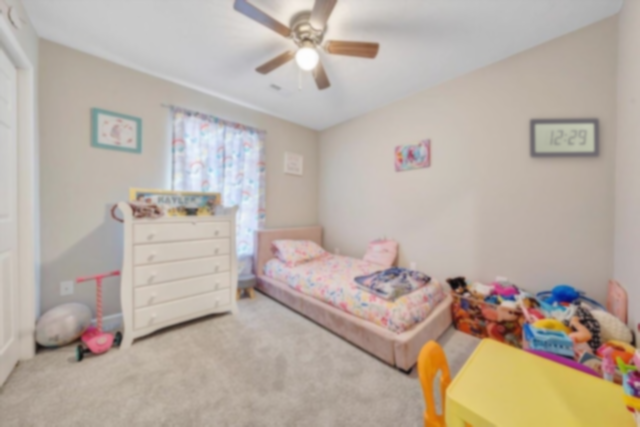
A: 12:29
